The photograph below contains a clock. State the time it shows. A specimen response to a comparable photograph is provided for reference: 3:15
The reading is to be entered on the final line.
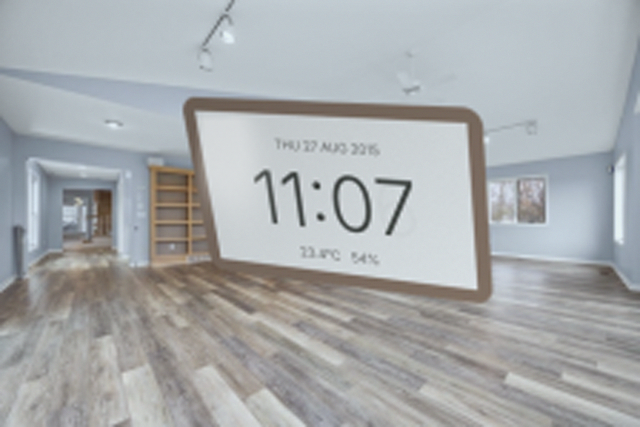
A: 11:07
